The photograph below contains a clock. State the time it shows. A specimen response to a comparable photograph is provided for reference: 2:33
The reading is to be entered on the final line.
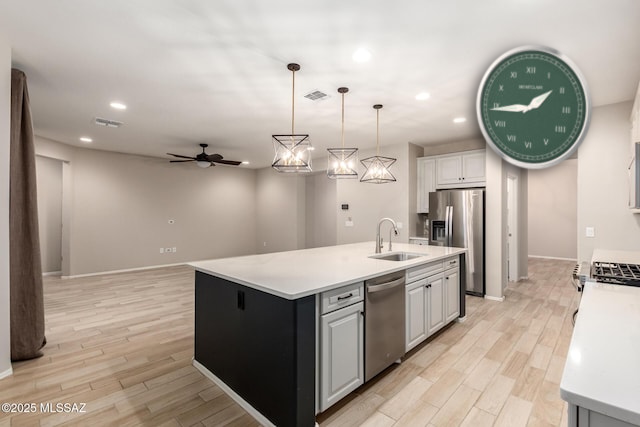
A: 1:44
